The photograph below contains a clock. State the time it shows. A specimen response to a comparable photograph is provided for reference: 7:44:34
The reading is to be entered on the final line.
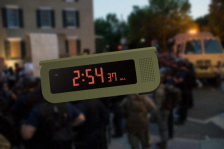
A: 2:54:37
